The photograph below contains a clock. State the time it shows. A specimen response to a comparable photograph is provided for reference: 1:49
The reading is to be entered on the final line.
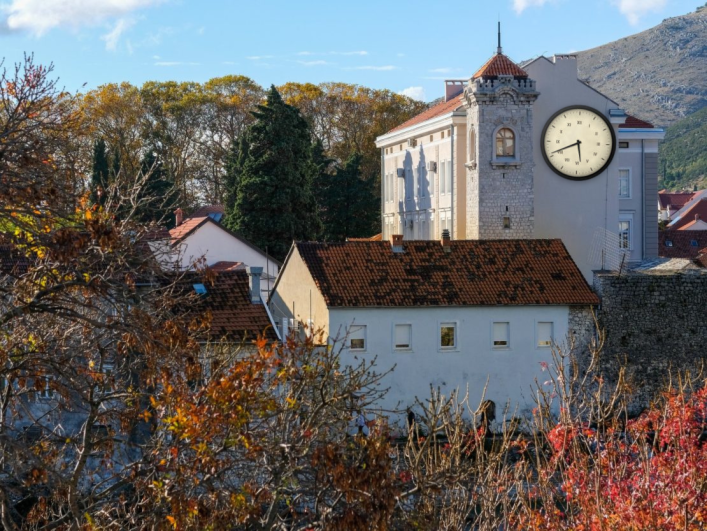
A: 5:41
